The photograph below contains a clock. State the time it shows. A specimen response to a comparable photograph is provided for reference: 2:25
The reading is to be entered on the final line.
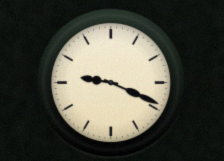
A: 9:19
